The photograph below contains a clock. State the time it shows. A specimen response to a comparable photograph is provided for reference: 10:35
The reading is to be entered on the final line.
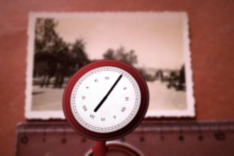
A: 7:05
